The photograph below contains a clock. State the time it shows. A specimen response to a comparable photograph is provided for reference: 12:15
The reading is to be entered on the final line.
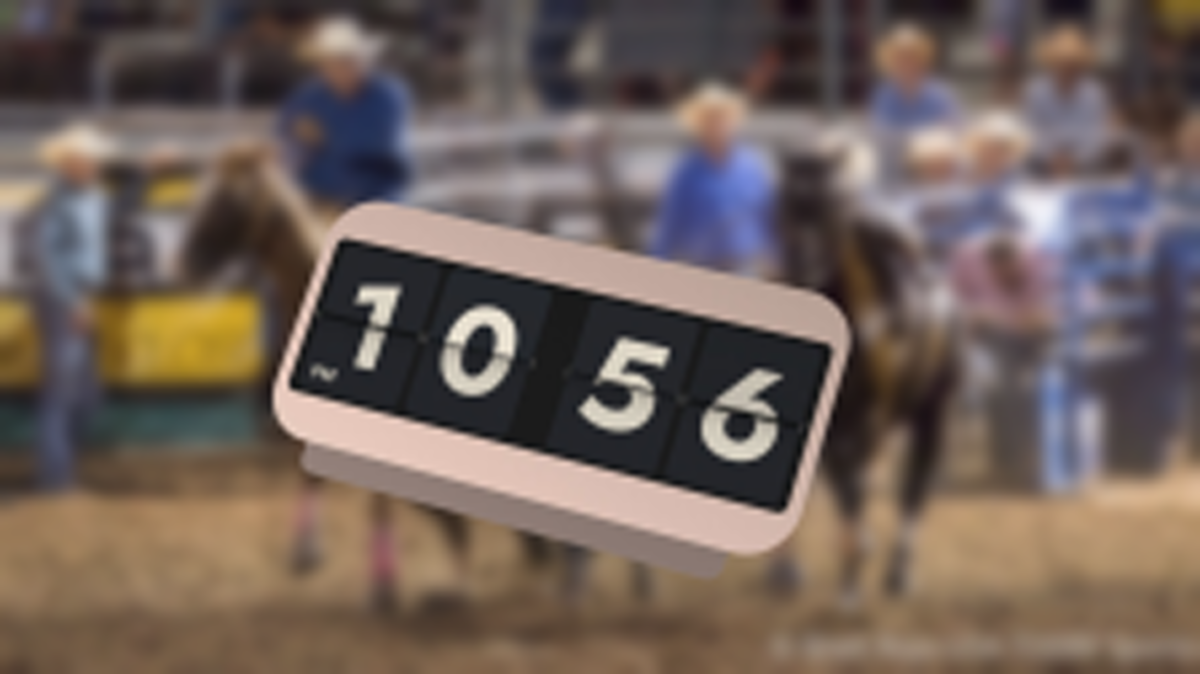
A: 10:56
